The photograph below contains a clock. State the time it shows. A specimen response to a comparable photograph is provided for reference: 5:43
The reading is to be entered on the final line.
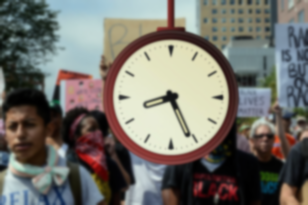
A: 8:26
